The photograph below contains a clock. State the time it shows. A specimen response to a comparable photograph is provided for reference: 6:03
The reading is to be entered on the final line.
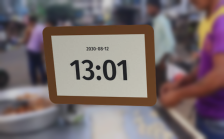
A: 13:01
